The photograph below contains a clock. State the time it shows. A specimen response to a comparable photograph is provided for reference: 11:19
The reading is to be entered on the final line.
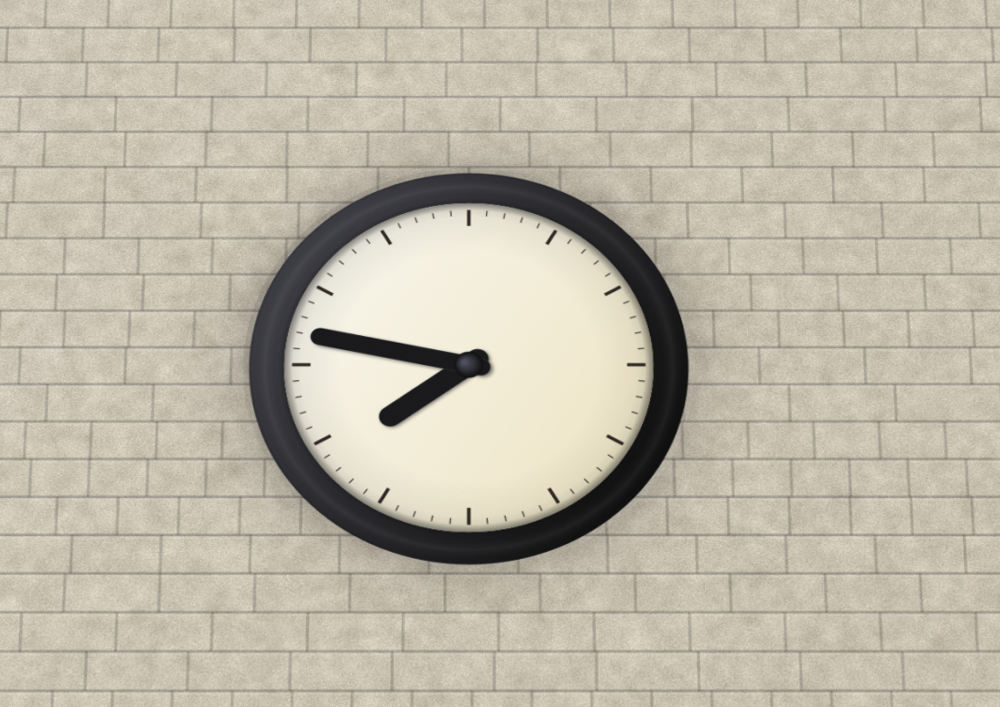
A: 7:47
